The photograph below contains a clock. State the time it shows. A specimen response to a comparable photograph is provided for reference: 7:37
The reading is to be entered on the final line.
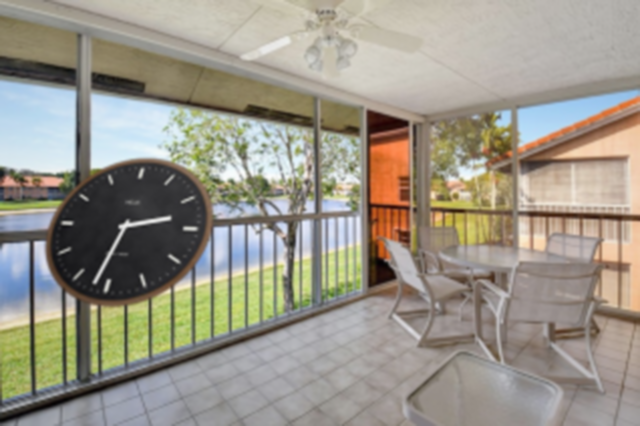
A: 2:32
